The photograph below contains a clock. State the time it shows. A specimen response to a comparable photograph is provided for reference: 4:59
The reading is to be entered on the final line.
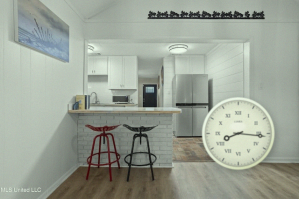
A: 8:16
